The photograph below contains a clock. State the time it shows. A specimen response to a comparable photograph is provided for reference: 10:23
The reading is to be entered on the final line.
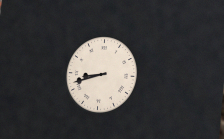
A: 8:42
